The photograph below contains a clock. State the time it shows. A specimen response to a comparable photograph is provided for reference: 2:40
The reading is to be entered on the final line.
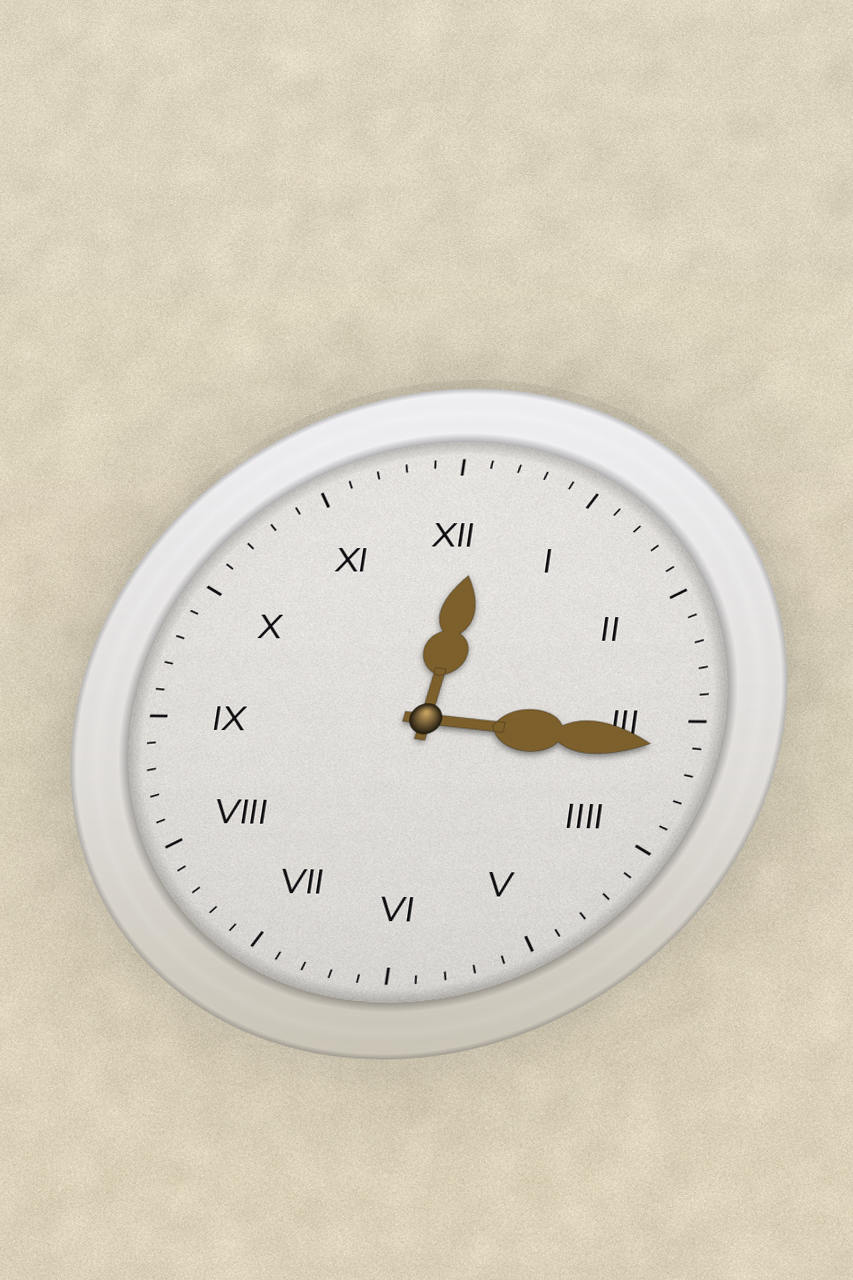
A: 12:16
